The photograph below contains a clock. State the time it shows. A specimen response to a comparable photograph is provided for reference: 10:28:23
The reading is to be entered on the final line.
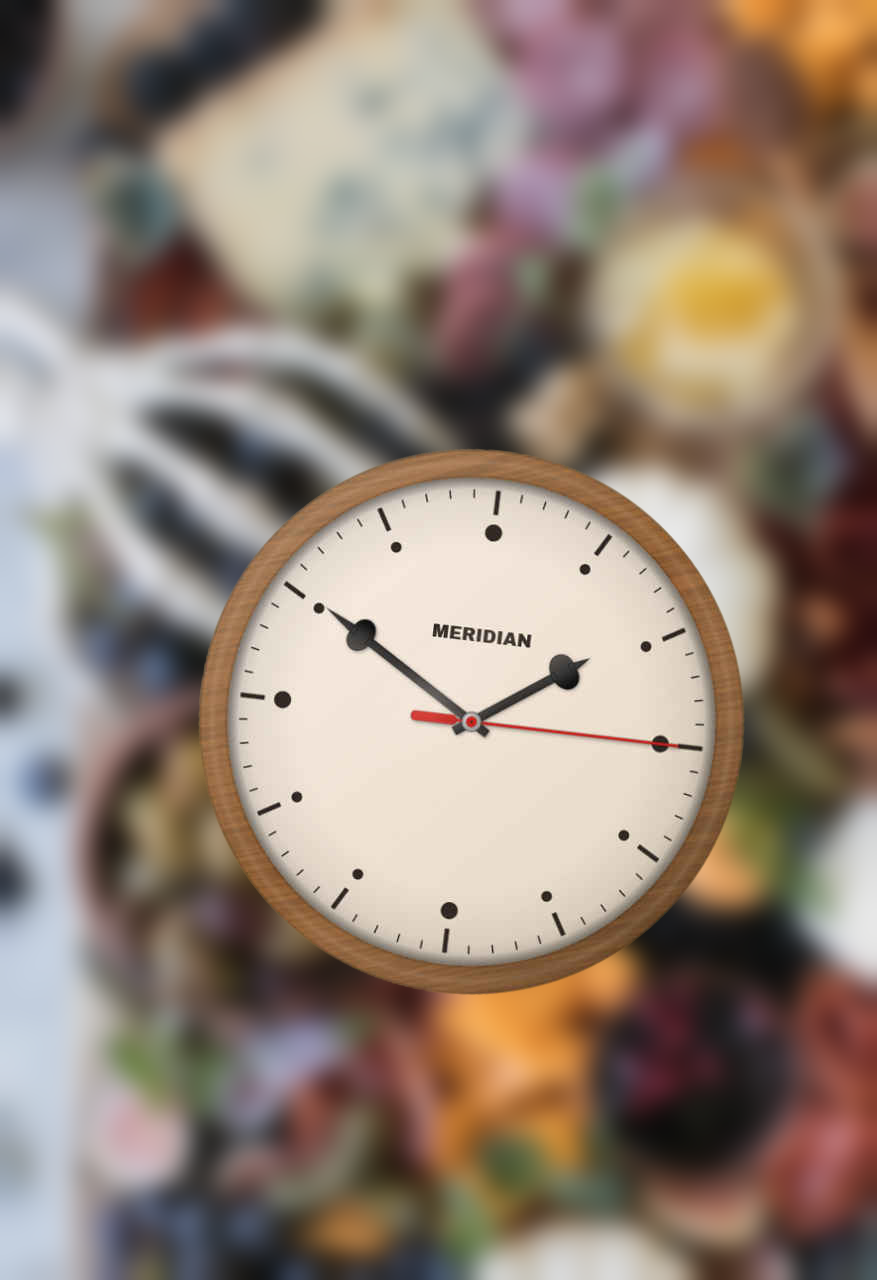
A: 1:50:15
